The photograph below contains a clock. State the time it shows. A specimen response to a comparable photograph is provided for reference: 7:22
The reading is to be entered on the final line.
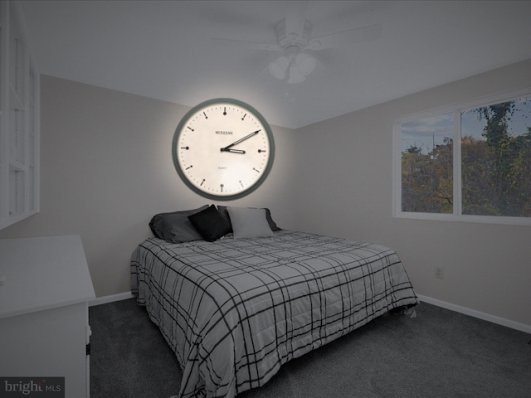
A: 3:10
